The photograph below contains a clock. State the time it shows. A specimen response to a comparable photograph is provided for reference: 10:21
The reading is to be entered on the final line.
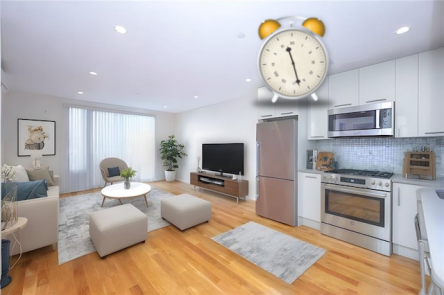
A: 11:28
